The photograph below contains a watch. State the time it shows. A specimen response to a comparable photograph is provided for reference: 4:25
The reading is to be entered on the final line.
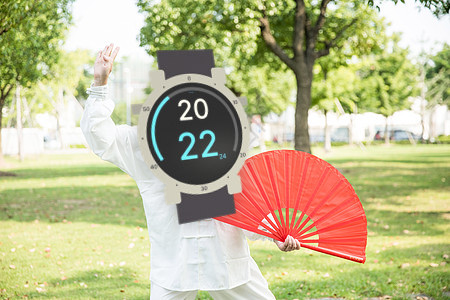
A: 20:22
